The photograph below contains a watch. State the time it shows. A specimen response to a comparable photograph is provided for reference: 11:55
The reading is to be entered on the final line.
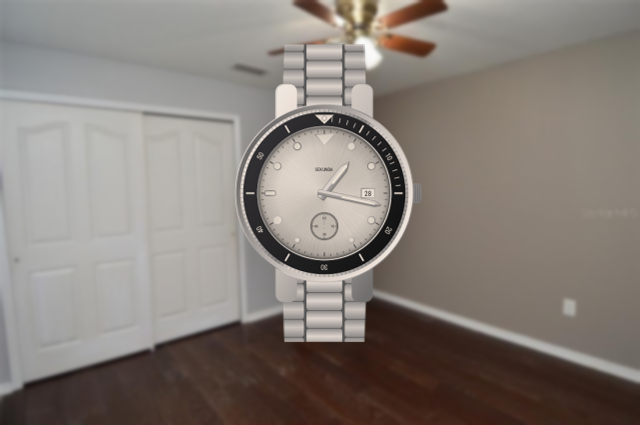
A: 1:17
